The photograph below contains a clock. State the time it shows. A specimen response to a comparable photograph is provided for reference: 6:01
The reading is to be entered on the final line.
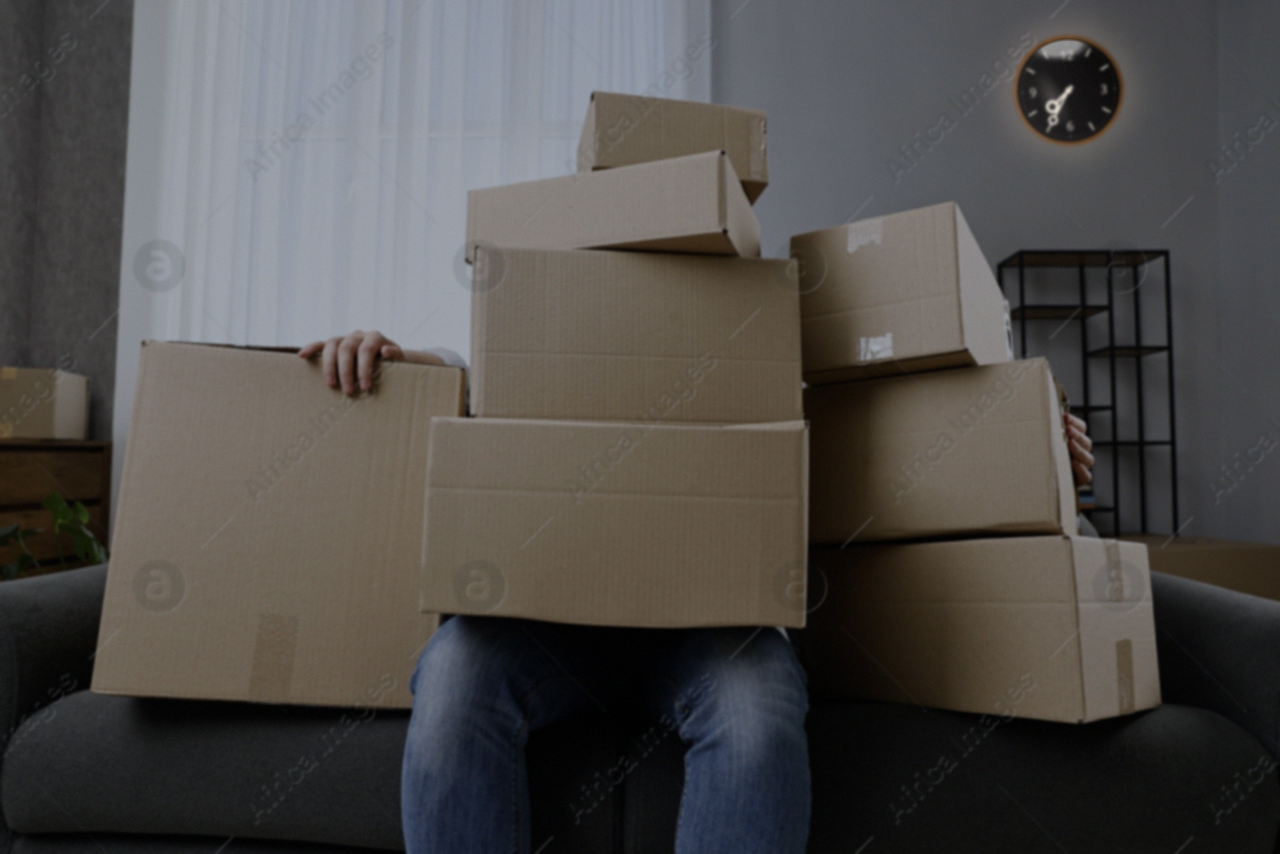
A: 7:35
